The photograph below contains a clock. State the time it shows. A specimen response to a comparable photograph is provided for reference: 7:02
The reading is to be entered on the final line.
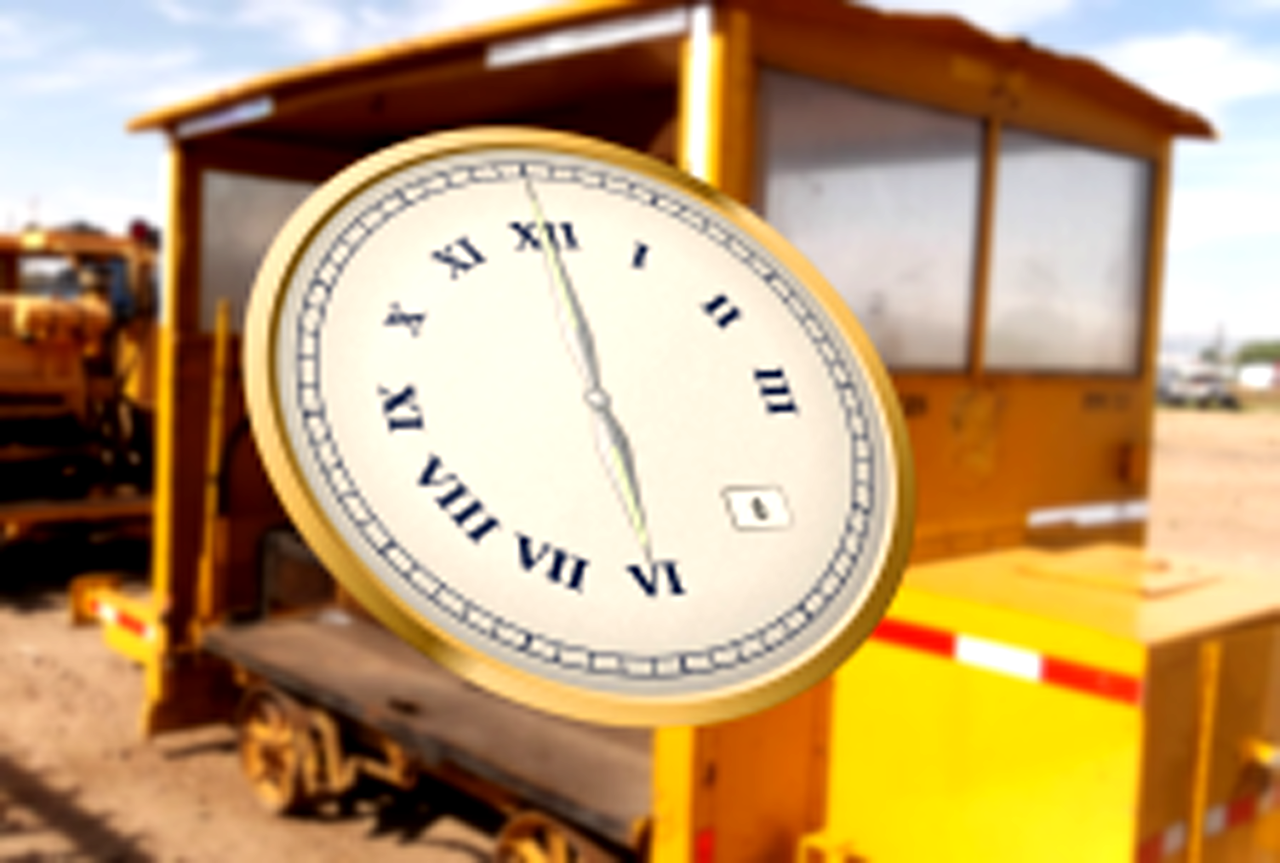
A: 6:00
